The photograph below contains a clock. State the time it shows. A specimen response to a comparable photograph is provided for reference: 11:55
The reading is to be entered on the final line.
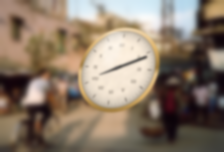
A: 8:11
